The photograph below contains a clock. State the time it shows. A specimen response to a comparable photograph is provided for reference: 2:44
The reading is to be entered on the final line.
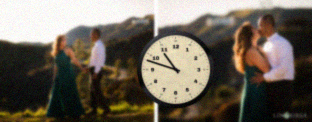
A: 10:48
